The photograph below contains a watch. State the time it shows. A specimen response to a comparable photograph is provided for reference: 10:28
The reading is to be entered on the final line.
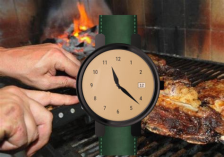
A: 11:22
